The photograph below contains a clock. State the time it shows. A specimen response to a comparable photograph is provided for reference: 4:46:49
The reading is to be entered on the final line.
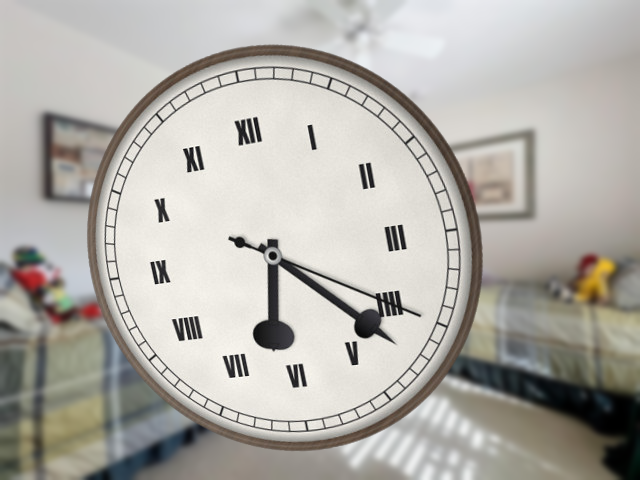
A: 6:22:20
